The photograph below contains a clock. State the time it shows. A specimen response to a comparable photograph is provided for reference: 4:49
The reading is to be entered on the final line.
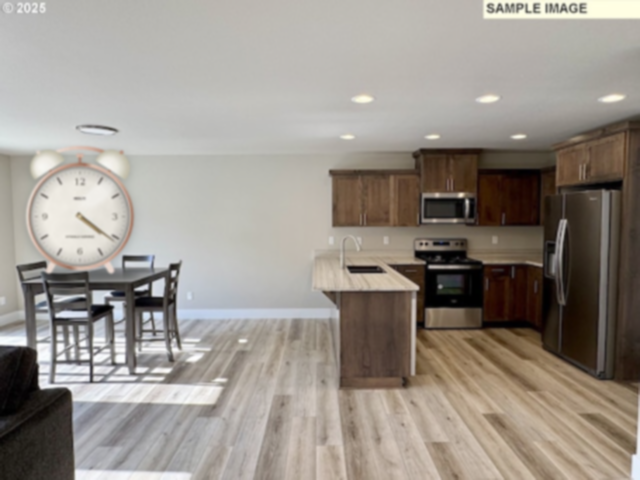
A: 4:21
